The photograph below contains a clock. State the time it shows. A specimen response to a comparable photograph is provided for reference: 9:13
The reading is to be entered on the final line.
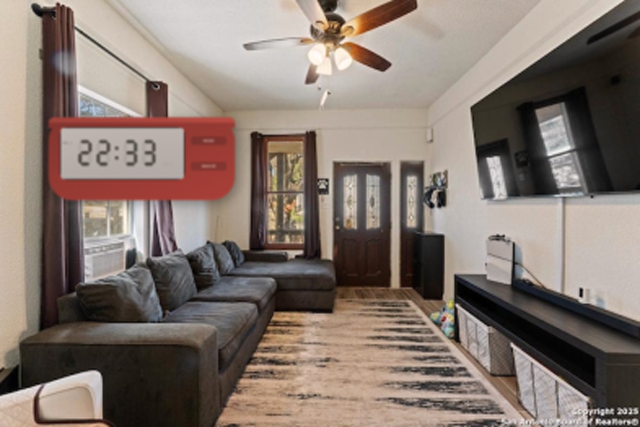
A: 22:33
